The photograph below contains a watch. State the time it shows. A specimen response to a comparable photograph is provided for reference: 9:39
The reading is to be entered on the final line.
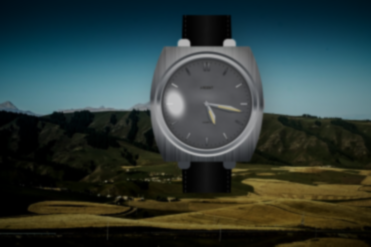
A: 5:17
